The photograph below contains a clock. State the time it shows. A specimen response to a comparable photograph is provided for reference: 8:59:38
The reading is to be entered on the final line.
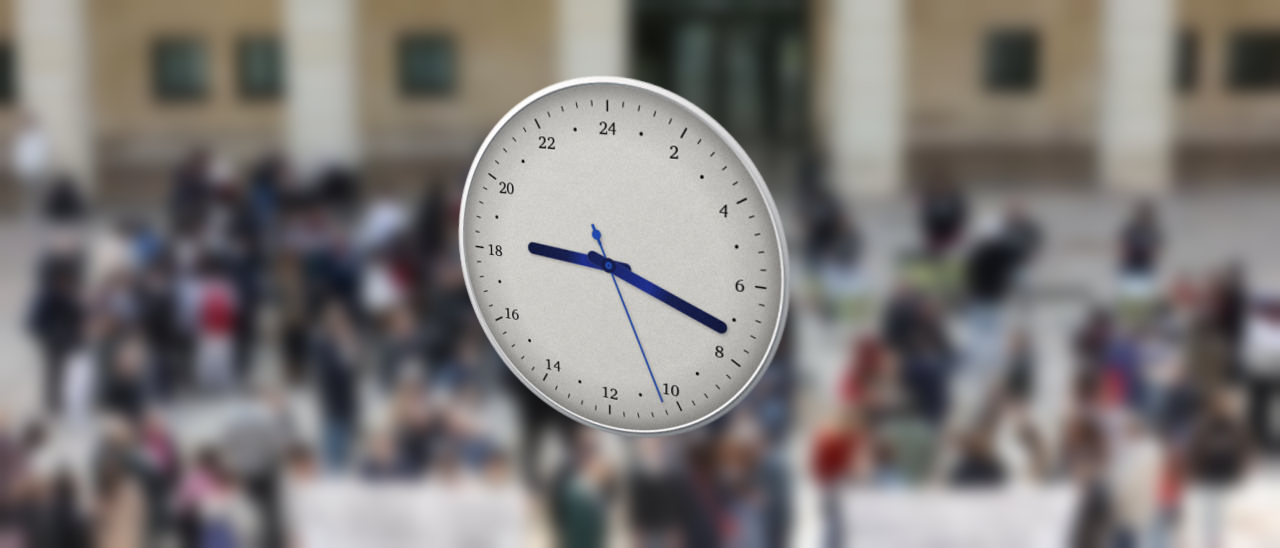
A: 18:18:26
